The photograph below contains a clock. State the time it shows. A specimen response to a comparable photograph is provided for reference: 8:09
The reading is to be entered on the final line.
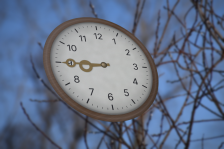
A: 8:45
